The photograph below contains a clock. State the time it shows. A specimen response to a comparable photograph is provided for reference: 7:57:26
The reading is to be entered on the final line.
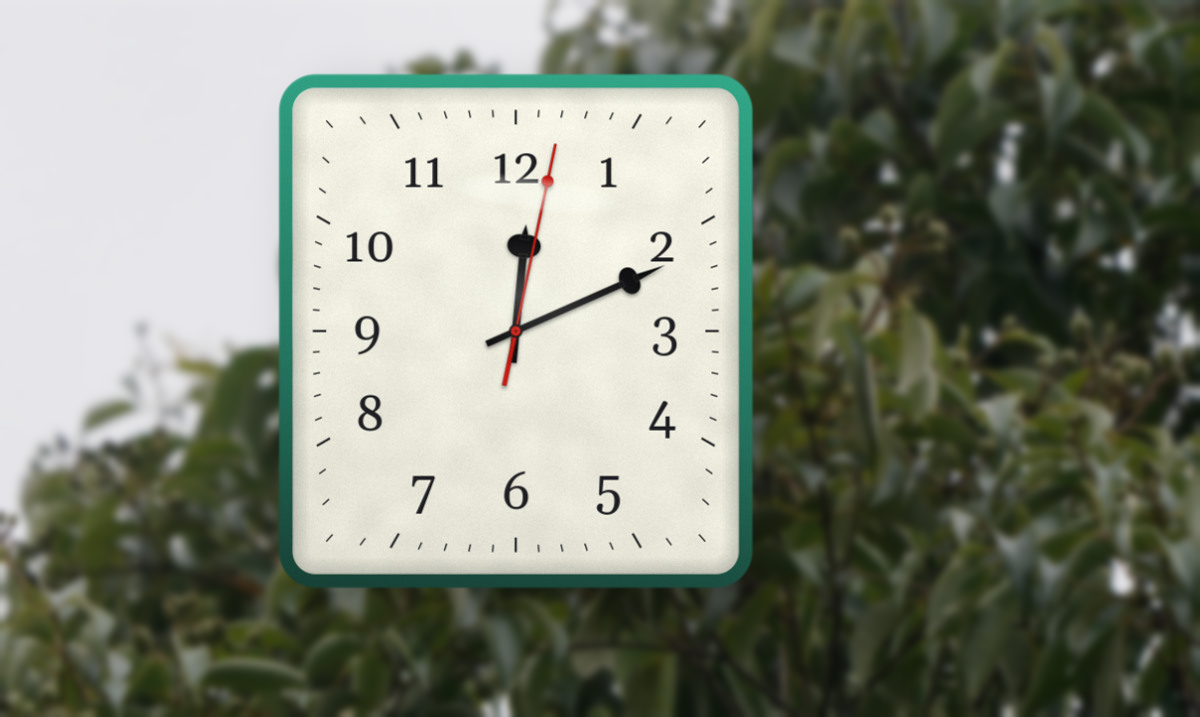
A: 12:11:02
